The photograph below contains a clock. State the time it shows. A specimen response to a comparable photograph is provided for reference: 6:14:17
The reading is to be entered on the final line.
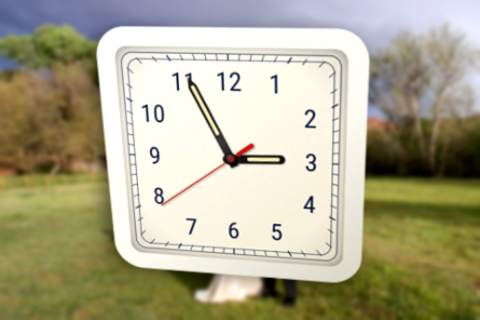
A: 2:55:39
